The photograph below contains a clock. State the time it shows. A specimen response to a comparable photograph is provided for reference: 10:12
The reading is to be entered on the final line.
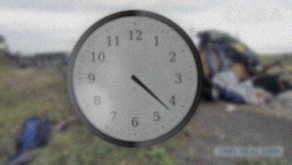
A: 4:22
